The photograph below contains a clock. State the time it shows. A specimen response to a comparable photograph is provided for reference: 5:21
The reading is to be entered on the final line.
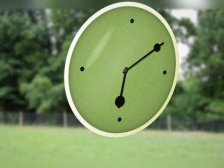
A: 6:09
